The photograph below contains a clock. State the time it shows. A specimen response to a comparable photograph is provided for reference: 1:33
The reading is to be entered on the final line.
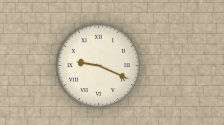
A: 9:19
